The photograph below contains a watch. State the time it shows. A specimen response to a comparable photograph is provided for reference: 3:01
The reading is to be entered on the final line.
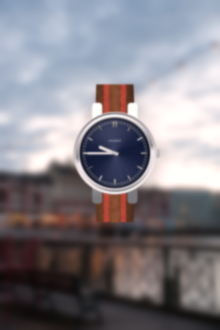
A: 9:45
